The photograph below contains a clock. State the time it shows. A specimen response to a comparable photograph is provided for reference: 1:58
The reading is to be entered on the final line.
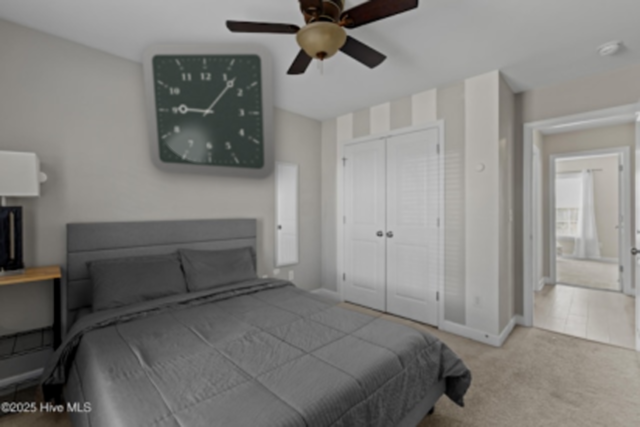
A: 9:07
